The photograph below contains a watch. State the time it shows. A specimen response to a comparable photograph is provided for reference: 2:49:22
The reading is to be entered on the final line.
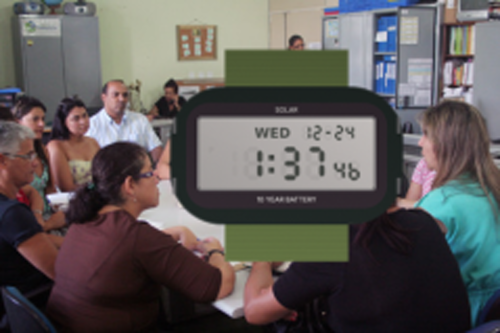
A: 1:37:46
